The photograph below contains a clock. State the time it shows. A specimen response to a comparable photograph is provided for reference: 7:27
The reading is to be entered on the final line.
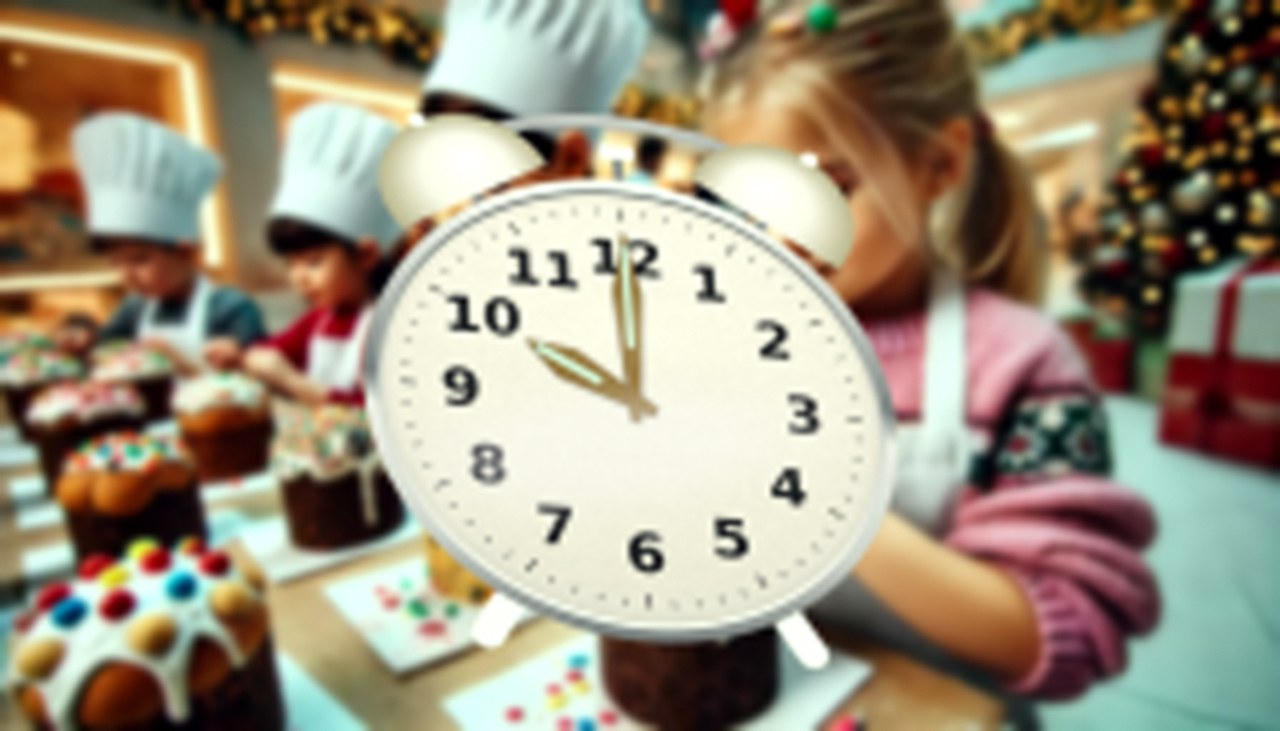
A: 10:00
